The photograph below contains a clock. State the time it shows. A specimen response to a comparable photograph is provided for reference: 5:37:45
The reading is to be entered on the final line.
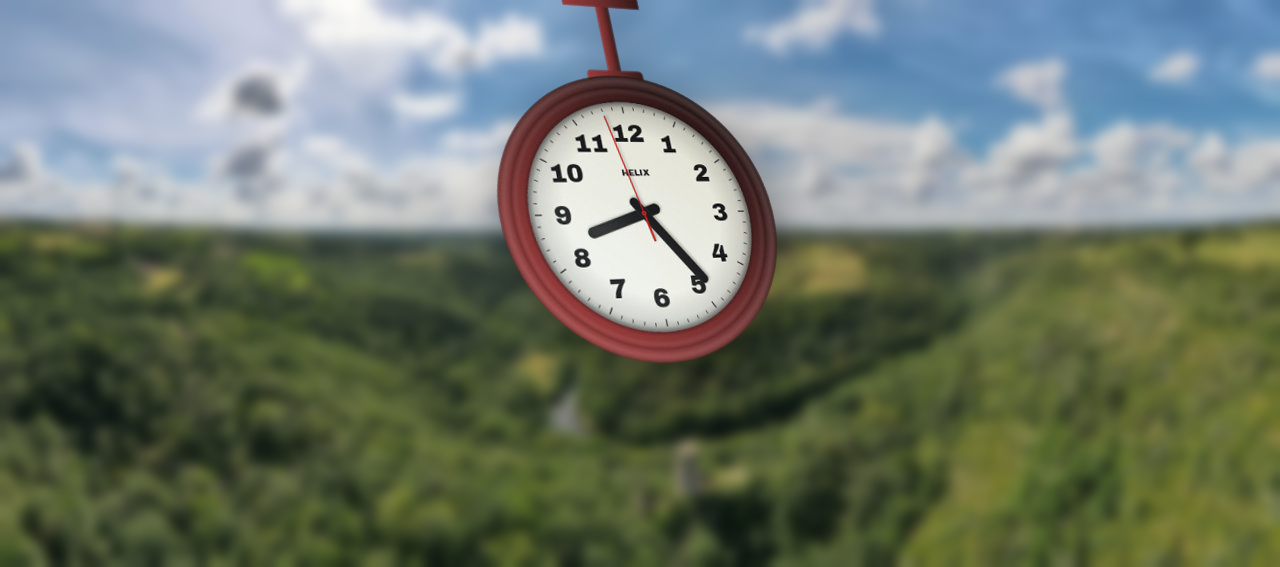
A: 8:23:58
